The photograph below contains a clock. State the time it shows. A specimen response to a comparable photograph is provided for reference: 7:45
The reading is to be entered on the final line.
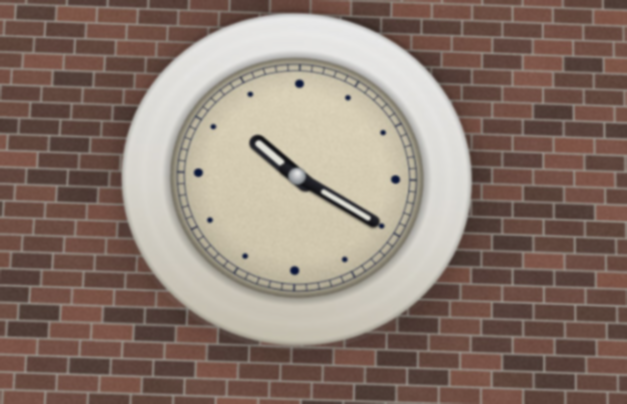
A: 10:20
